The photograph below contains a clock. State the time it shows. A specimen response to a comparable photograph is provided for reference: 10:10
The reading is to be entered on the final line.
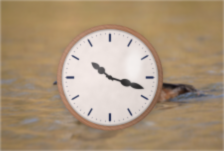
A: 10:18
